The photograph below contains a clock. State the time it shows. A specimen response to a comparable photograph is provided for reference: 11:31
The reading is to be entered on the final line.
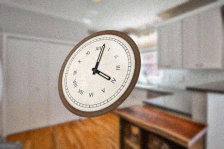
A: 4:02
